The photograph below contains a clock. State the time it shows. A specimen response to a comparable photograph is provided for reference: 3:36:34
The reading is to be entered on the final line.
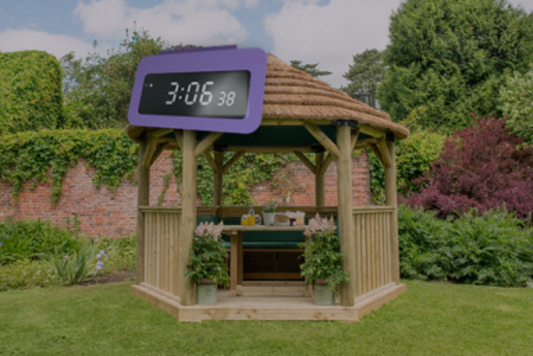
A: 3:06:38
